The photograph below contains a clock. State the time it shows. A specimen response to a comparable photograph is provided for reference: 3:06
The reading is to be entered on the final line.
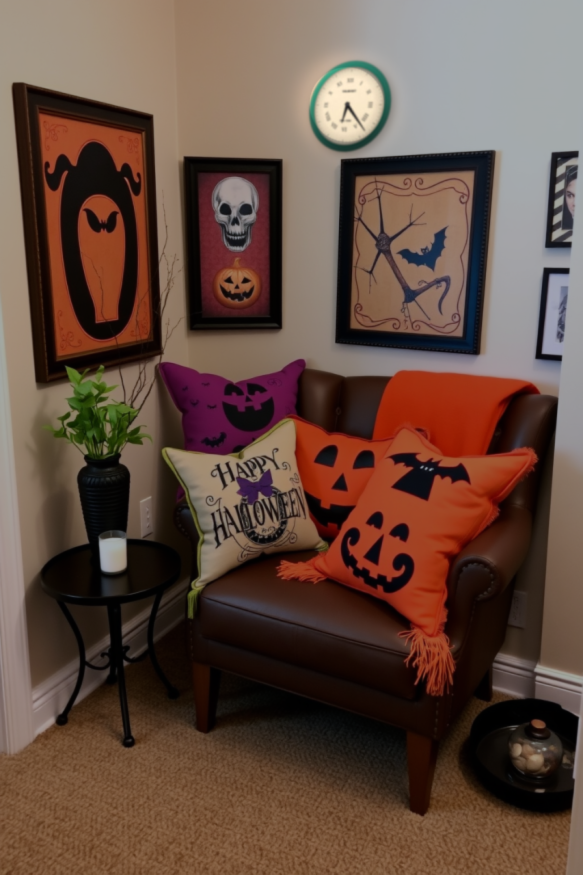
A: 6:23
